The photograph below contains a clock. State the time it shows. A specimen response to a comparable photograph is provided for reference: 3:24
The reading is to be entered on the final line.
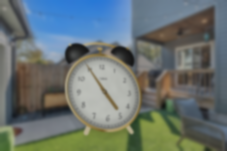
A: 4:55
